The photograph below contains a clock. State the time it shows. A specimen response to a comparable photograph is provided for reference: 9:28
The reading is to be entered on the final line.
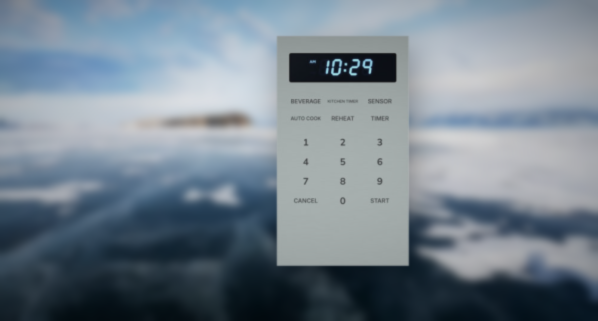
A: 10:29
